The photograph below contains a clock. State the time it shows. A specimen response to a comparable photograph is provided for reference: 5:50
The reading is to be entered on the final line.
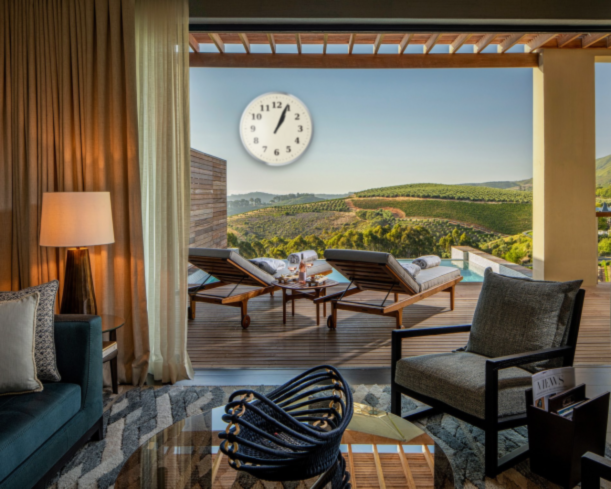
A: 1:04
